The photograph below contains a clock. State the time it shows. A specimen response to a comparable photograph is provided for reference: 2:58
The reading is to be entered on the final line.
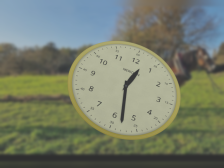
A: 12:28
